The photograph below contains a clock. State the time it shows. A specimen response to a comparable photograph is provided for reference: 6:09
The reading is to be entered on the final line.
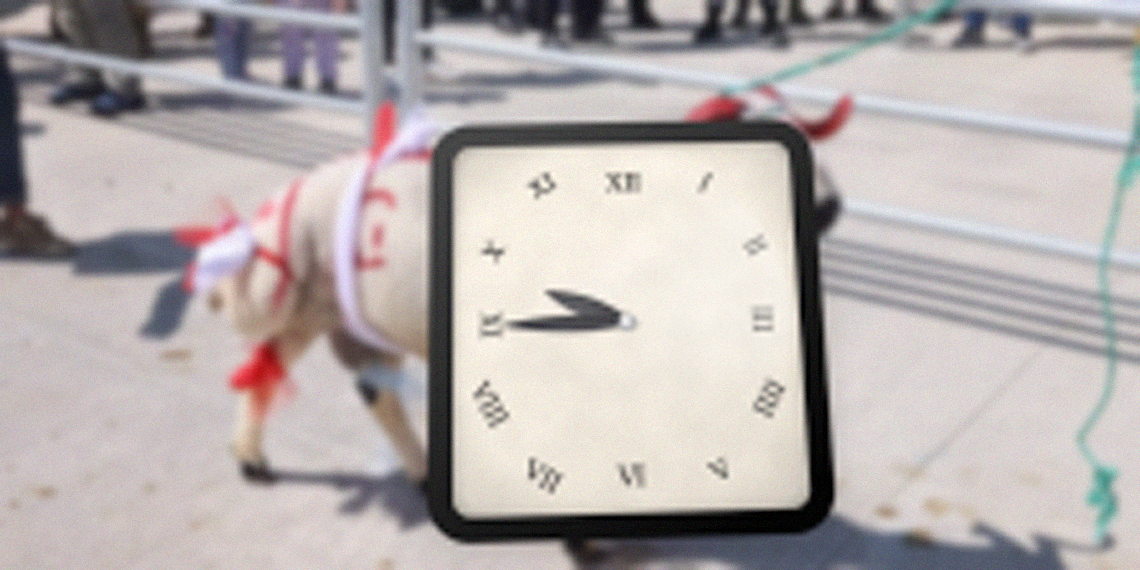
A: 9:45
